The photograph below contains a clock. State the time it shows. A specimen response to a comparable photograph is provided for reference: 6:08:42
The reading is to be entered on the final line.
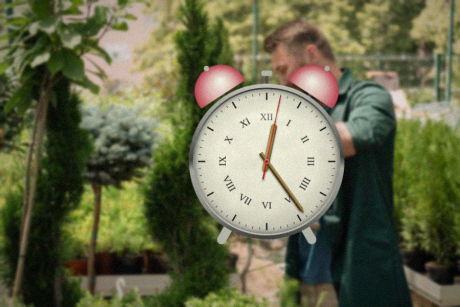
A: 12:24:02
